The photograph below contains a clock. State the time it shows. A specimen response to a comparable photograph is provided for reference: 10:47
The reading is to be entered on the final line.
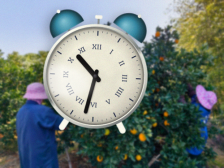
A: 10:32
